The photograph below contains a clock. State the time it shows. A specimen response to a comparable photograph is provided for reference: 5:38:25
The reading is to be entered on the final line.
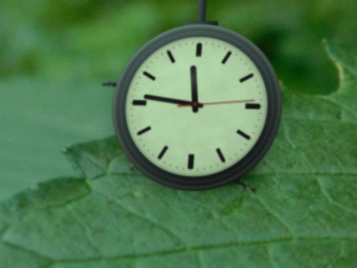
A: 11:46:14
